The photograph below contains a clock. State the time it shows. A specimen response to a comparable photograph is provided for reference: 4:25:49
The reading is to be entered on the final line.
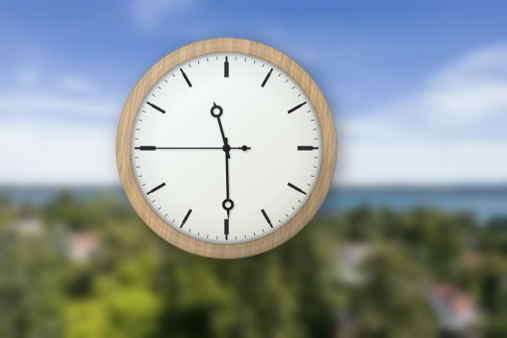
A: 11:29:45
